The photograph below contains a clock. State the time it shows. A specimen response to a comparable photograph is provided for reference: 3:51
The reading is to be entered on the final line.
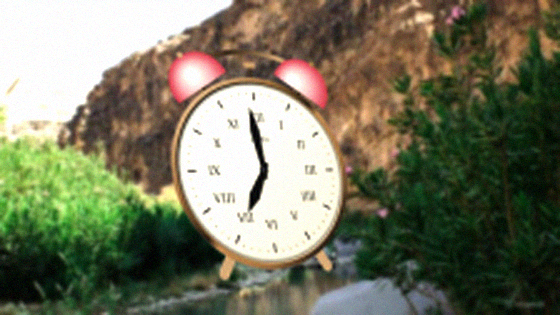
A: 6:59
